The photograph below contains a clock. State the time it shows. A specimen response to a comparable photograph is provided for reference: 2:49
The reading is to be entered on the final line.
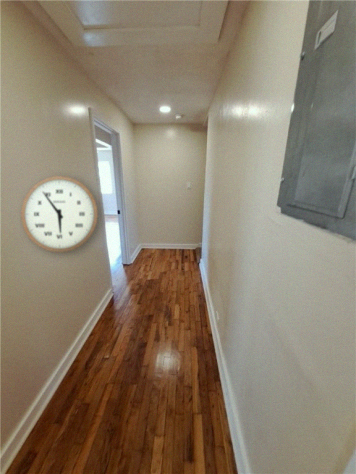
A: 5:54
